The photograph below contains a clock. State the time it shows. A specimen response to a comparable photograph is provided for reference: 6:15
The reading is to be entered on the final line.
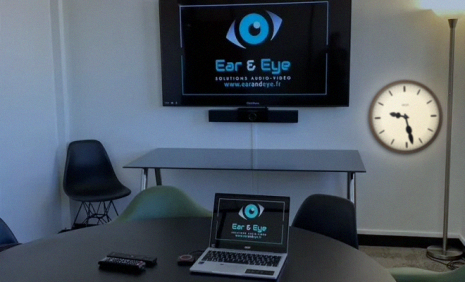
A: 9:28
